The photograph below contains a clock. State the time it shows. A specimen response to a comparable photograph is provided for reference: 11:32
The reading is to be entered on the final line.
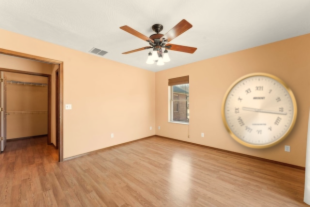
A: 9:16
